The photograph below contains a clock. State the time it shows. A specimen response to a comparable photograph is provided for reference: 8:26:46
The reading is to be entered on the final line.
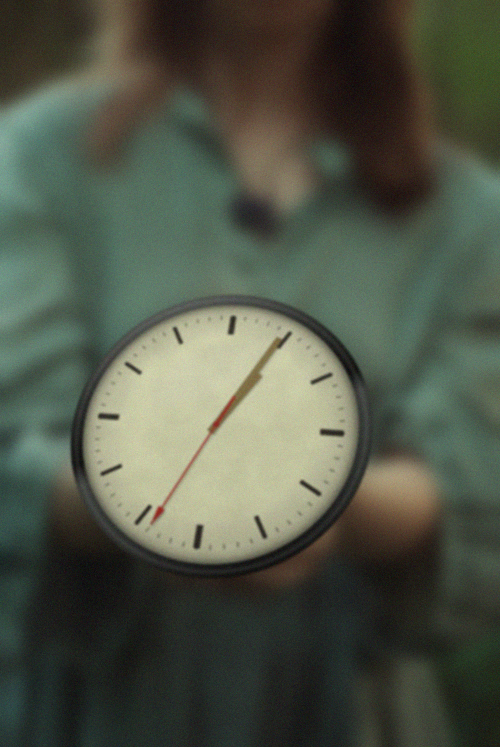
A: 1:04:34
